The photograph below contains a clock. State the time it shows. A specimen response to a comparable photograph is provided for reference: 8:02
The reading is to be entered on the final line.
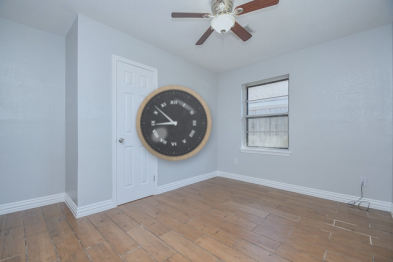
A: 8:52
